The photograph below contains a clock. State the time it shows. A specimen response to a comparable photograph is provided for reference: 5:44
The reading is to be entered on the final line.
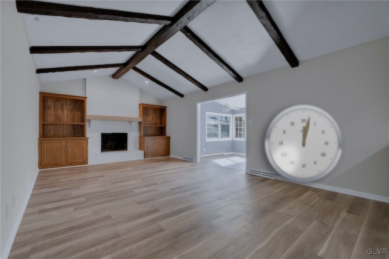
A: 12:02
